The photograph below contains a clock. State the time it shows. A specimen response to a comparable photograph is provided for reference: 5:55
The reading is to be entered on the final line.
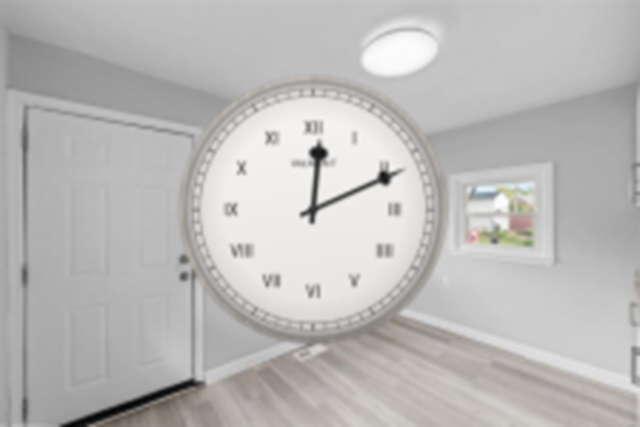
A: 12:11
